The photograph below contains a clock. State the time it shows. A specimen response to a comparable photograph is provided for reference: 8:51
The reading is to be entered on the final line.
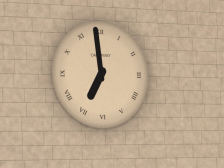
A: 6:59
